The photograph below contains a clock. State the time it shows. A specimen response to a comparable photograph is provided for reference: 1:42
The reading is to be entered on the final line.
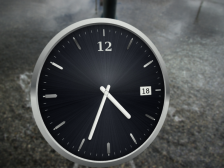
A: 4:34
